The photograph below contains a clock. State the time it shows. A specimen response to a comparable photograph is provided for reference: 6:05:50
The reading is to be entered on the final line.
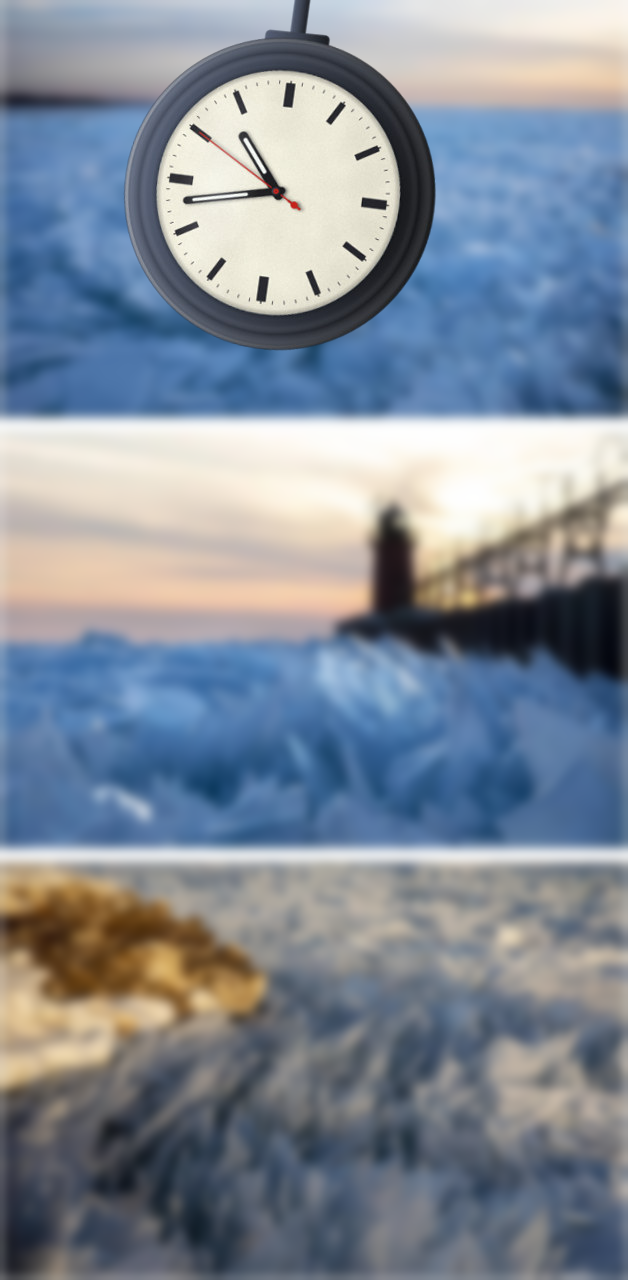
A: 10:42:50
